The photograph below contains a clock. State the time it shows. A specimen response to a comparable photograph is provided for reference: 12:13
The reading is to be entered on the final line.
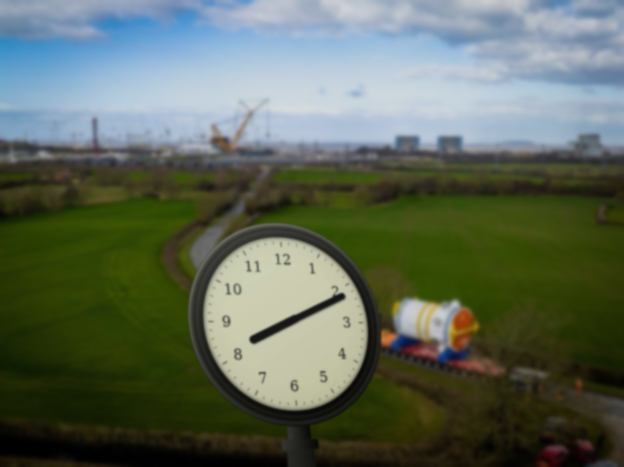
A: 8:11
